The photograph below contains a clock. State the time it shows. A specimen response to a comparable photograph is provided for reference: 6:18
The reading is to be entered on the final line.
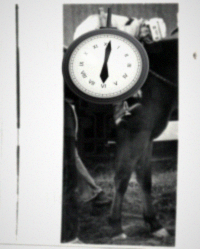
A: 6:01
